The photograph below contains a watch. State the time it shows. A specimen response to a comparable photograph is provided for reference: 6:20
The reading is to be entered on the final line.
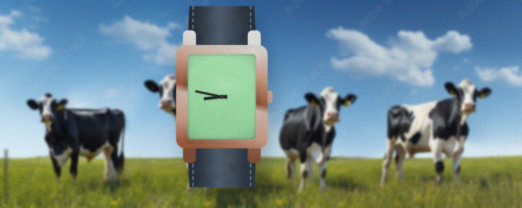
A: 8:47
